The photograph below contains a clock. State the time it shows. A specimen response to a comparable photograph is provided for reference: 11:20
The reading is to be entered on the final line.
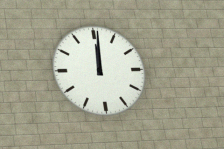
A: 12:01
